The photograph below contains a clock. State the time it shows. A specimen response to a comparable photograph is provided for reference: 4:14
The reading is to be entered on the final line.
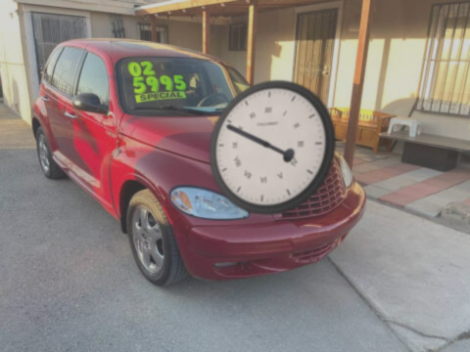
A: 3:49
